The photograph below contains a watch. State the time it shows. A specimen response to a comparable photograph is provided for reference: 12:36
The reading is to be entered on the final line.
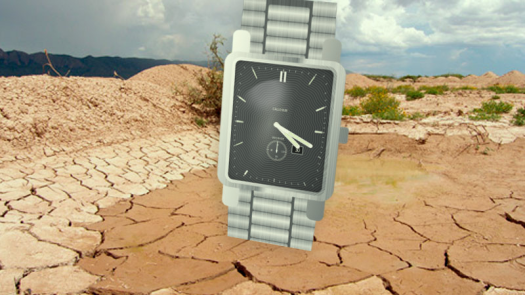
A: 4:19
